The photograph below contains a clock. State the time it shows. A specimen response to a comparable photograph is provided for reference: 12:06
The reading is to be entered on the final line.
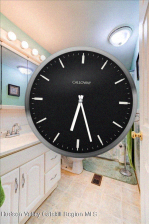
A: 6:27
